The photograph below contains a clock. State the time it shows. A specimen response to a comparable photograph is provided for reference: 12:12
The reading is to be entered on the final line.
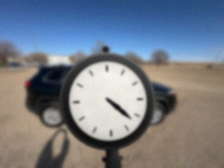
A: 4:22
